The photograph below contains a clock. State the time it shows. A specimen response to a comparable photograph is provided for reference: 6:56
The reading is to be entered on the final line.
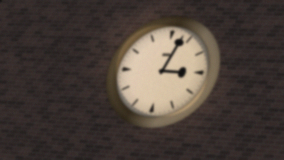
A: 3:03
